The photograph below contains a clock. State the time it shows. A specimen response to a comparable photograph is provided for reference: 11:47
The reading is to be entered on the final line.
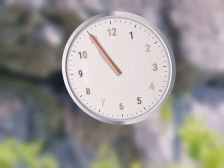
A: 10:55
